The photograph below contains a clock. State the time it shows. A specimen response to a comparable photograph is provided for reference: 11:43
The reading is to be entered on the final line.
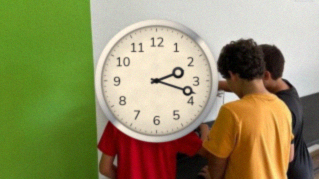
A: 2:18
